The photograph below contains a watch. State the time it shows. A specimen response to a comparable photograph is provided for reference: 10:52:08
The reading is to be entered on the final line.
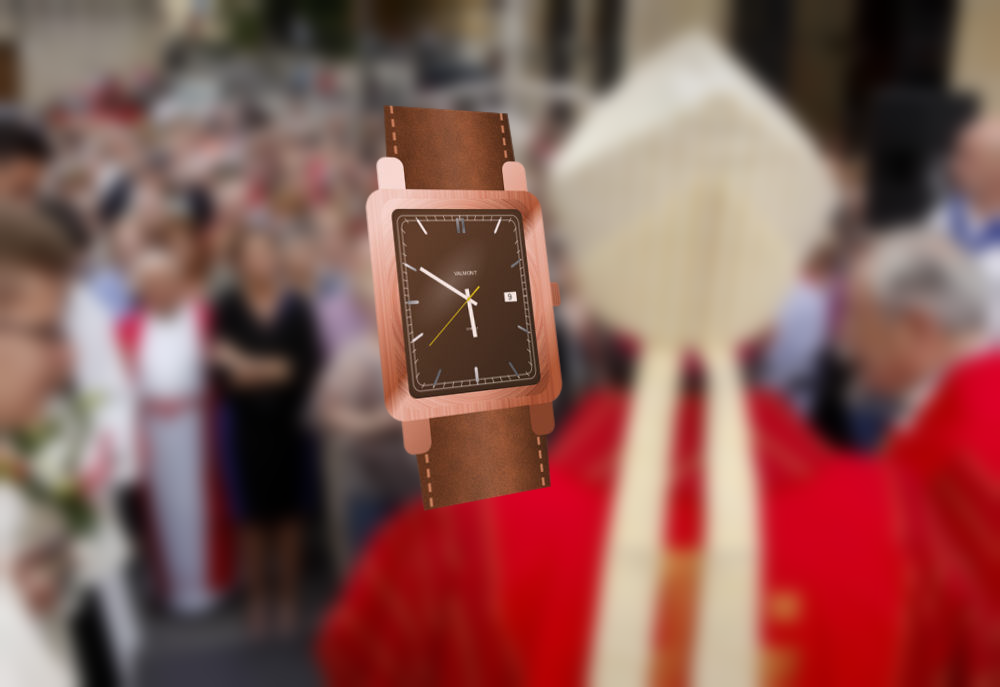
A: 5:50:38
